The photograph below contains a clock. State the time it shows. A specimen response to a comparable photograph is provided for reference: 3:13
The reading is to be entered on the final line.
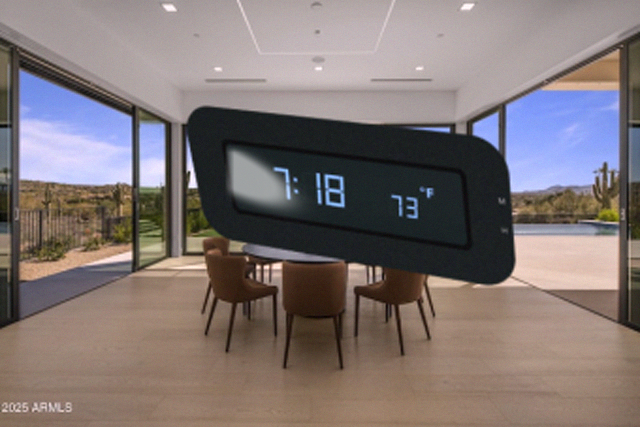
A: 7:18
